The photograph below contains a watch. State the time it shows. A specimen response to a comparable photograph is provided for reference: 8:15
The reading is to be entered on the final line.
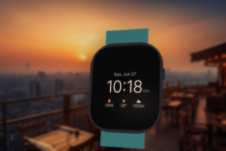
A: 10:18
